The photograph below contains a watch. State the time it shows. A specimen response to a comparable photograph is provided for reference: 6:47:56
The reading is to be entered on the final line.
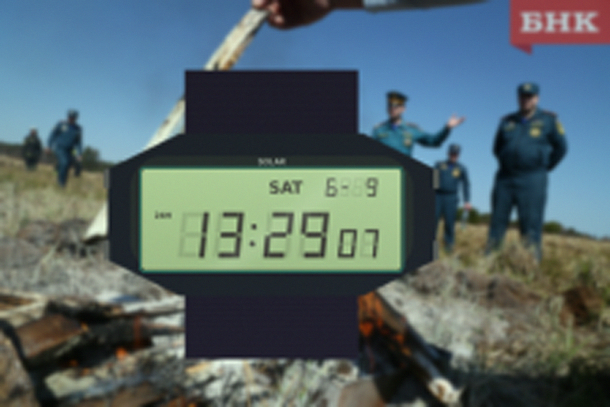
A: 13:29:07
